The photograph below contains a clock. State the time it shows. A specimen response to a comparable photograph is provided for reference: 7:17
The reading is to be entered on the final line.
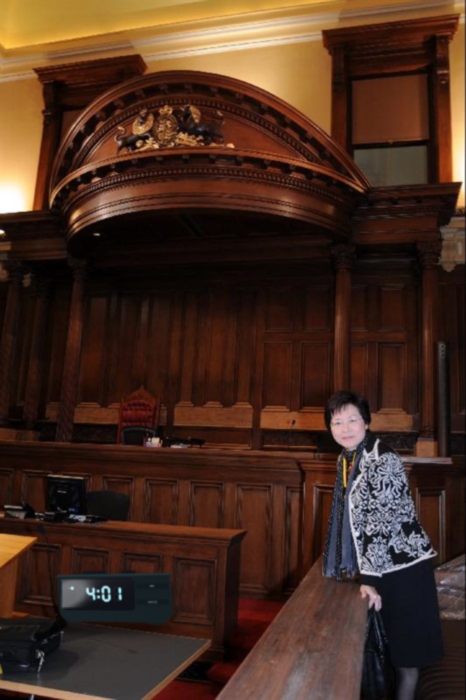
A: 4:01
